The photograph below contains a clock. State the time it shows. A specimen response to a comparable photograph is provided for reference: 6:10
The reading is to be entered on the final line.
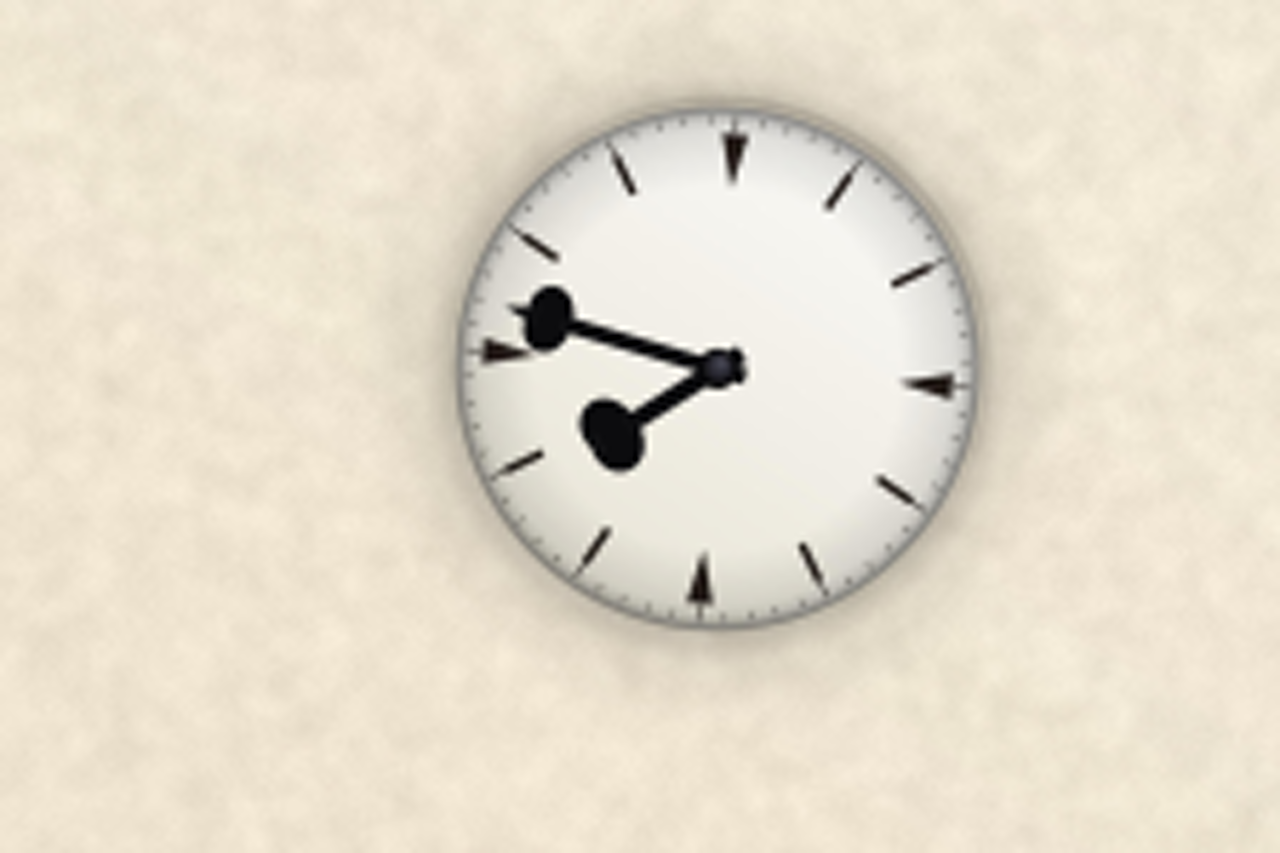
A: 7:47
